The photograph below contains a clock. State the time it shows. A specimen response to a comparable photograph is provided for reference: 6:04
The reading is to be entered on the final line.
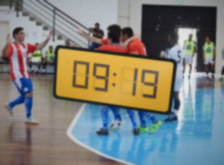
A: 9:19
